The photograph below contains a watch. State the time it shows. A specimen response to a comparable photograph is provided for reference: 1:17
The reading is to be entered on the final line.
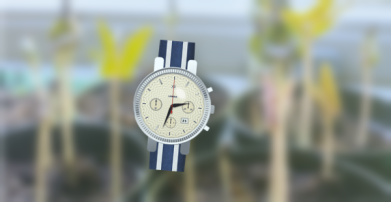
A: 2:33
